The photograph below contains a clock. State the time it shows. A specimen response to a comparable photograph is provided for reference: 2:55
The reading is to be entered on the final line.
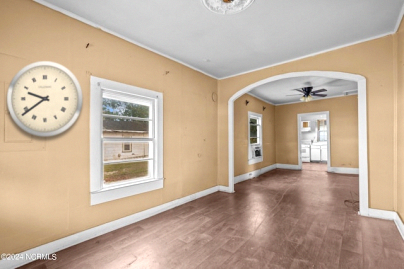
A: 9:39
